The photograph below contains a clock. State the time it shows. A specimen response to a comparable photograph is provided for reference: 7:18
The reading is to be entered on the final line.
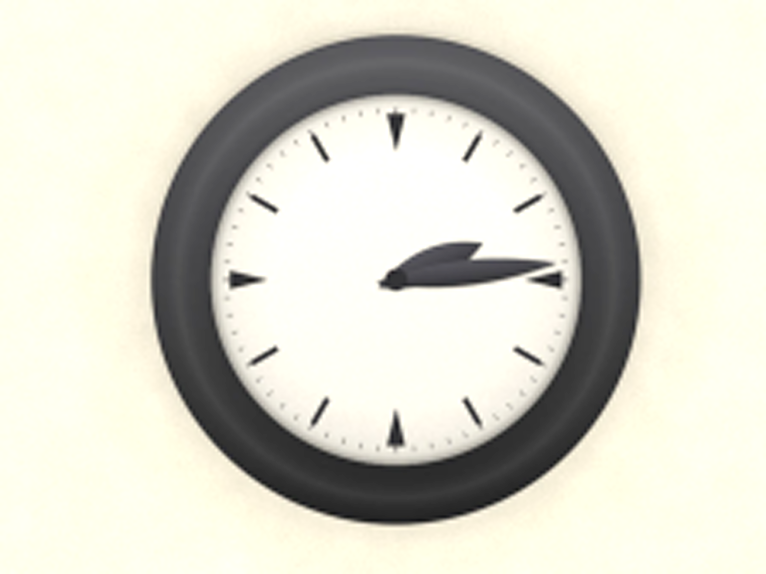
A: 2:14
